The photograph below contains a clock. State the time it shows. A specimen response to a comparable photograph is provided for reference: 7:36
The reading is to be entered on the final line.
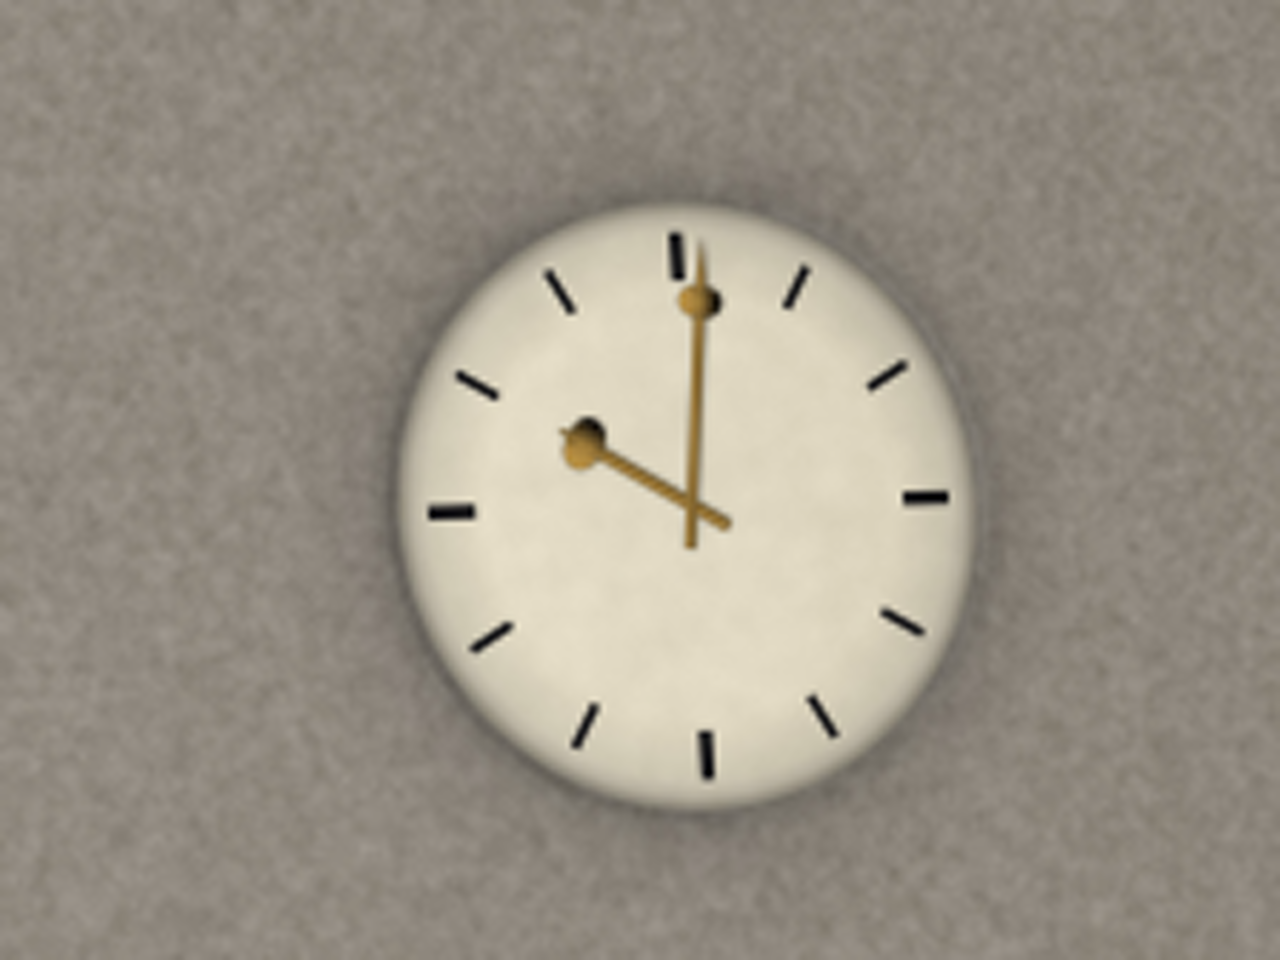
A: 10:01
